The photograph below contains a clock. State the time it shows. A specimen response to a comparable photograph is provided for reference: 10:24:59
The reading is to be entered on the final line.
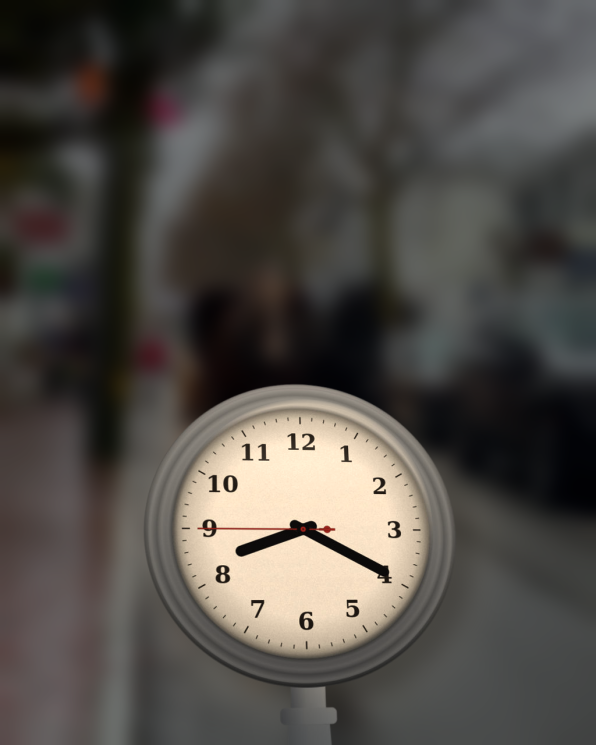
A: 8:19:45
